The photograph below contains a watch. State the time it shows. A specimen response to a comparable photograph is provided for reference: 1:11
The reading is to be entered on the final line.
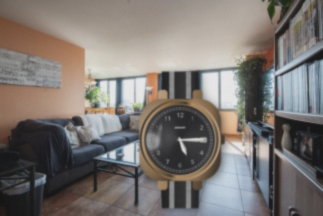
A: 5:15
